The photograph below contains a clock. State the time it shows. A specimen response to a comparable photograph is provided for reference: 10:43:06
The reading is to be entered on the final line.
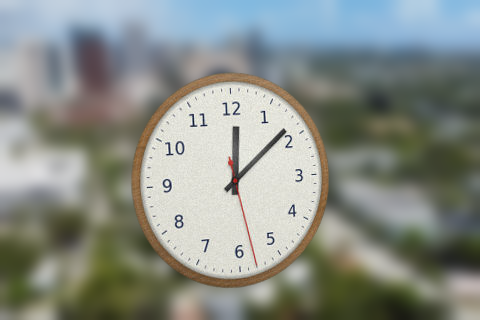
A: 12:08:28
